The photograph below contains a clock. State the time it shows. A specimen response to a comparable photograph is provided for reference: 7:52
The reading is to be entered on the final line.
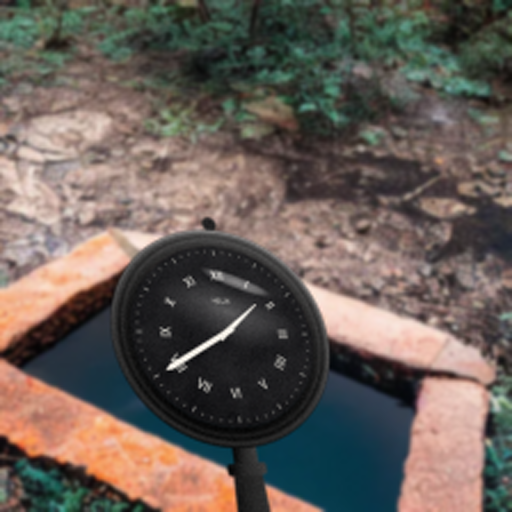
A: 1:40
